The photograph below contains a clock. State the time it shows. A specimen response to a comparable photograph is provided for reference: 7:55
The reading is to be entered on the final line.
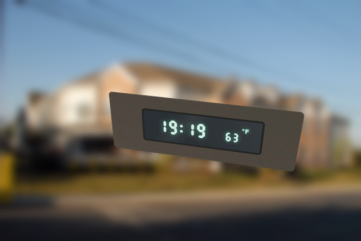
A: 19:19
